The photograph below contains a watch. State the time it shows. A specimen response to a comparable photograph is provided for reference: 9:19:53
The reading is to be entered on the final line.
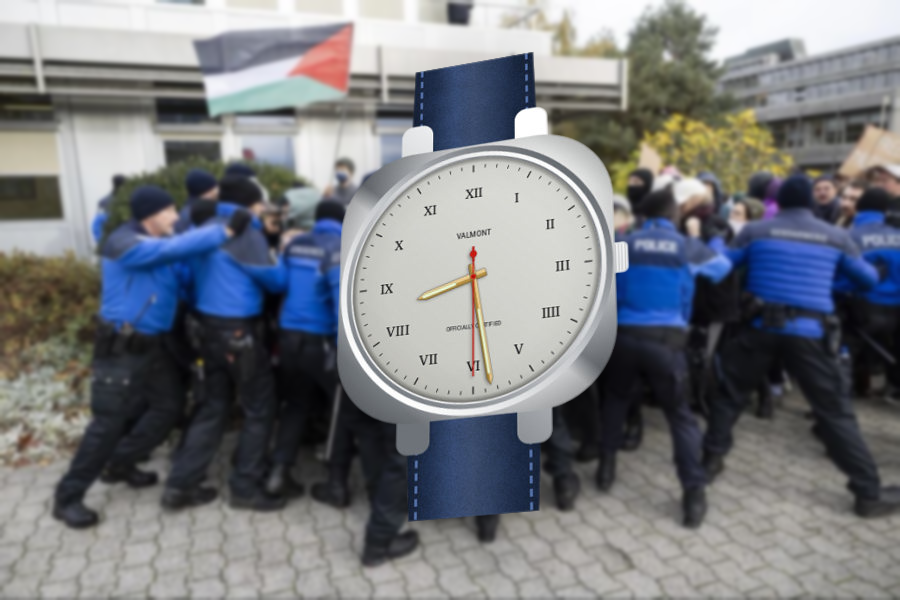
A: 8:28:30
